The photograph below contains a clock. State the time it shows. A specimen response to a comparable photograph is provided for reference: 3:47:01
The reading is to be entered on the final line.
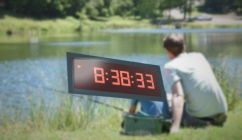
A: 8:38:33
